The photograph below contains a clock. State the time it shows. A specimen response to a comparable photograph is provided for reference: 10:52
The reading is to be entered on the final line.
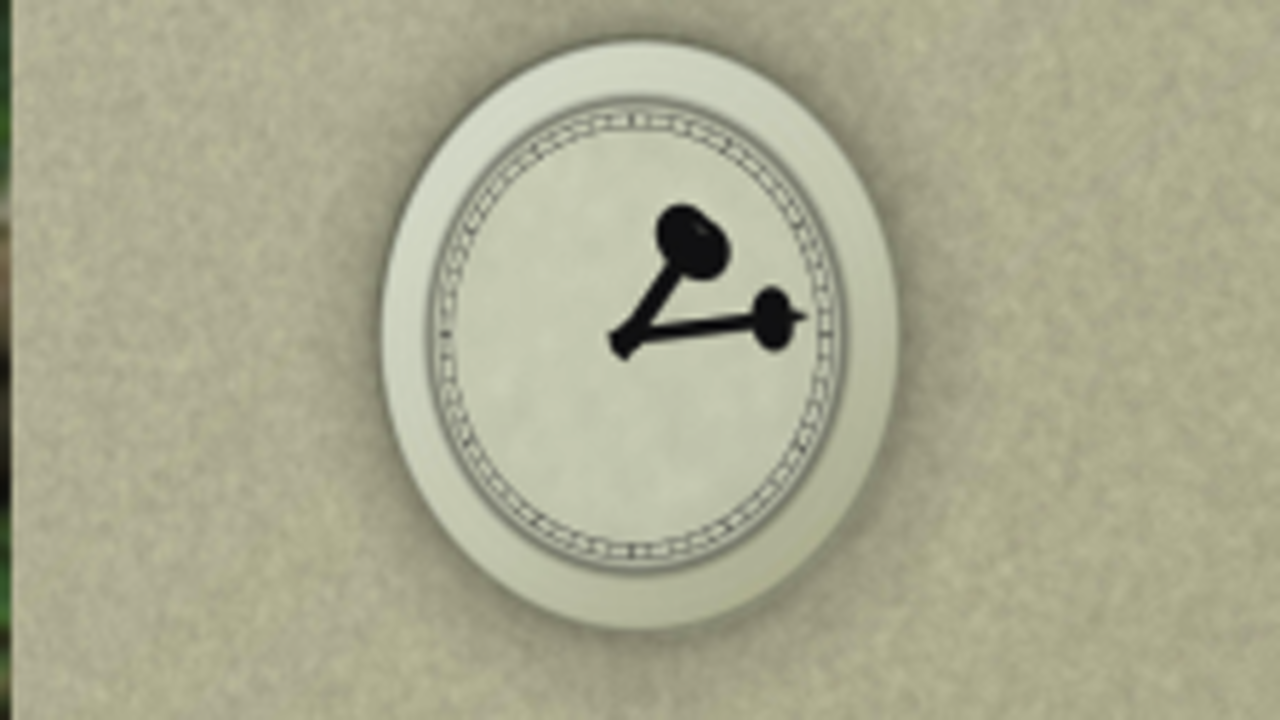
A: 1:14
